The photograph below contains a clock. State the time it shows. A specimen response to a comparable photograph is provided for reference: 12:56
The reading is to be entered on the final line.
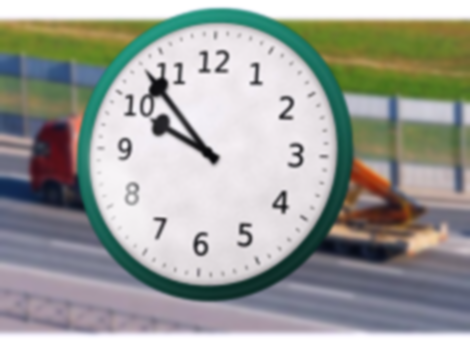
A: 9:53
